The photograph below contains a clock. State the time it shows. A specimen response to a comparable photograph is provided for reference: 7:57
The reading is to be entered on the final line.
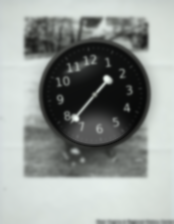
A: 1:38
